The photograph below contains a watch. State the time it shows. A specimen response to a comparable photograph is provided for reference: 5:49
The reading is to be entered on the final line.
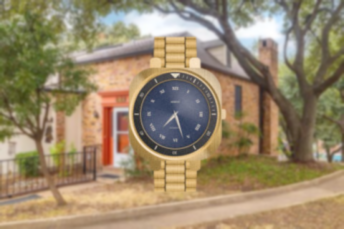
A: 7:27
